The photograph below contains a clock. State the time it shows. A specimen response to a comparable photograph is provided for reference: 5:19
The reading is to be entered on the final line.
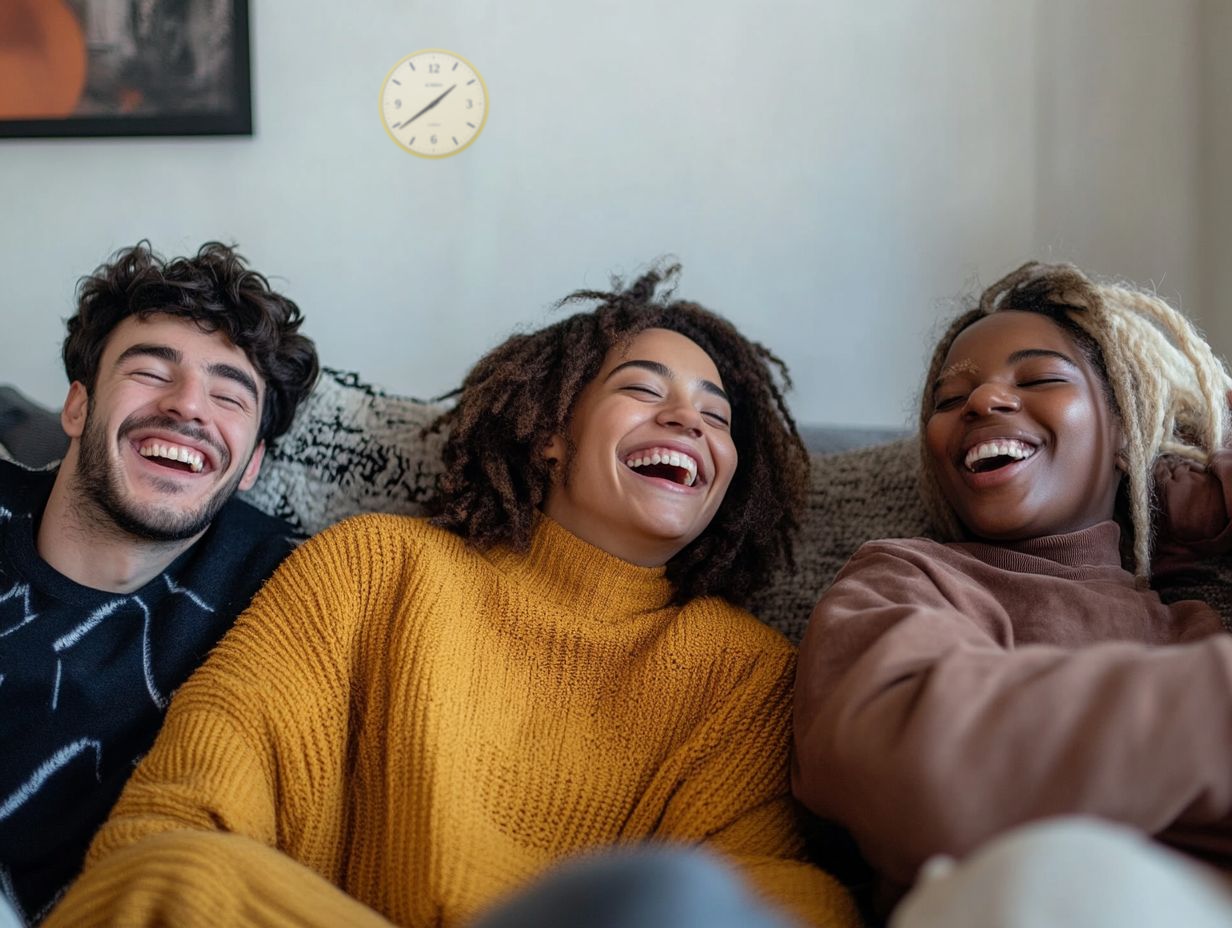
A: 1:39
